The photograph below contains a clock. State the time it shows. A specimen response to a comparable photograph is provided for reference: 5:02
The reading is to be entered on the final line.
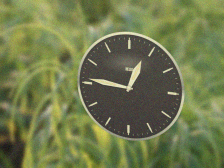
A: 12:46
